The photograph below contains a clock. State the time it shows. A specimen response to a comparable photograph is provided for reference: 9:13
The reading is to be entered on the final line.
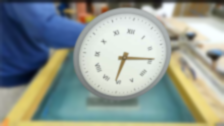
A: 6:14
